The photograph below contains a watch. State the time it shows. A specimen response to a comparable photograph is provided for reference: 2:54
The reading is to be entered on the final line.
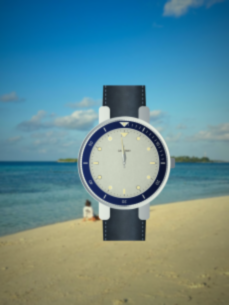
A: 11:59
